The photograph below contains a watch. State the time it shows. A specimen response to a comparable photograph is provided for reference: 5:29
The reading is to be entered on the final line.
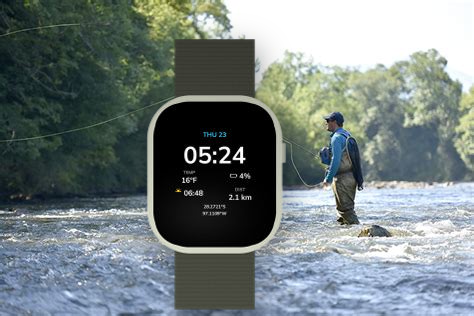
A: 5:24
